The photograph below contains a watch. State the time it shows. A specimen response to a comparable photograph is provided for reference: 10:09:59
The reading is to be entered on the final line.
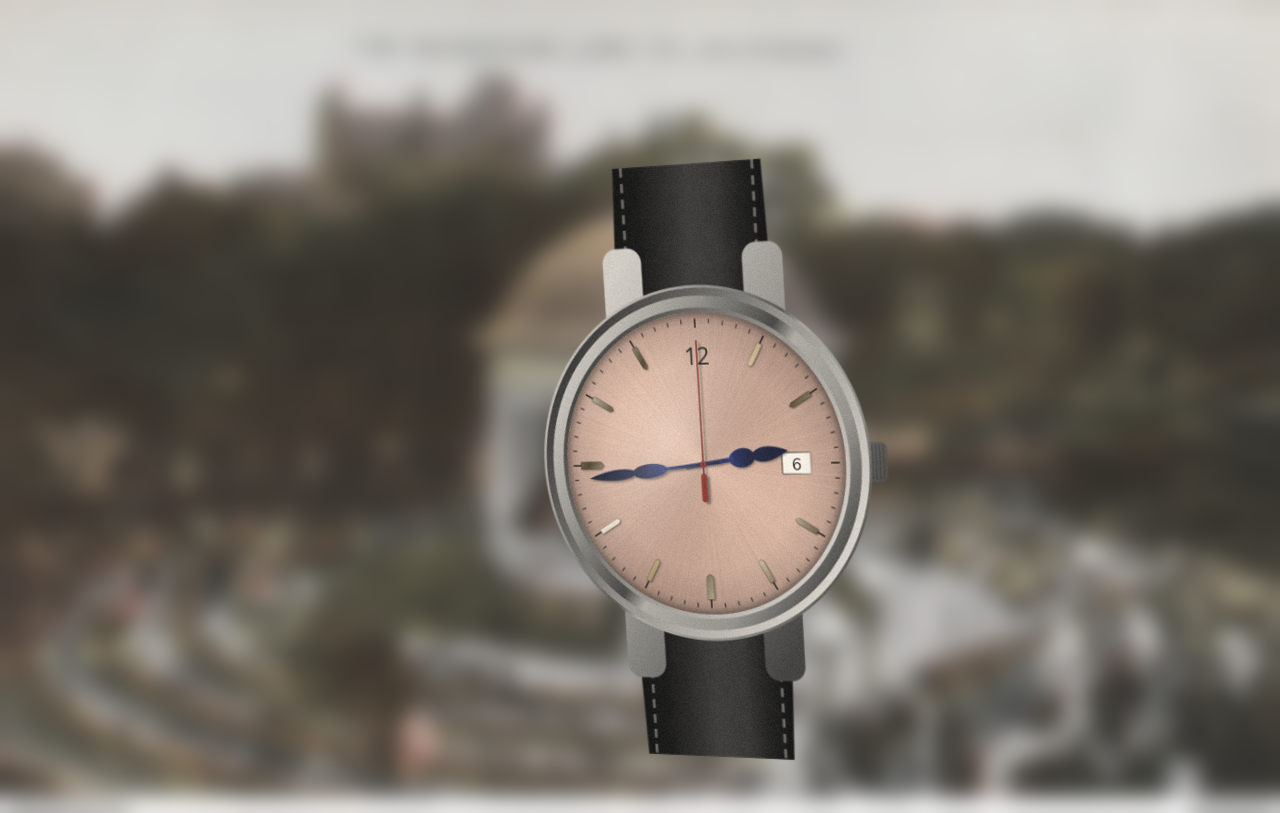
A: 2:44:00
